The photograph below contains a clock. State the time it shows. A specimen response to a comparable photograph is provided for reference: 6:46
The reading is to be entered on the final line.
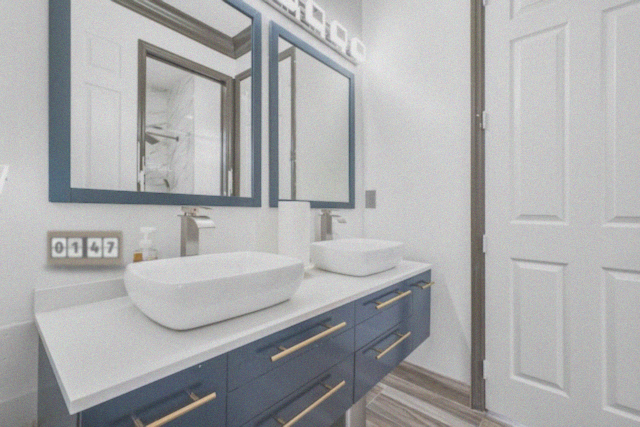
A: 1:47
